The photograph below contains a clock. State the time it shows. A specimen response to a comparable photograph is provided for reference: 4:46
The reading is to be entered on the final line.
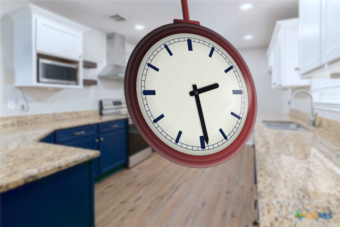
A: 2:29
